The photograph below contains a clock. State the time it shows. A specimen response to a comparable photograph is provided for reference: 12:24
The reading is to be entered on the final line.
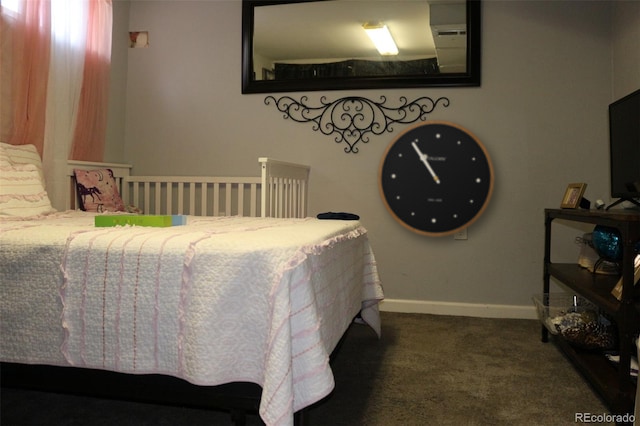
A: 10:54
